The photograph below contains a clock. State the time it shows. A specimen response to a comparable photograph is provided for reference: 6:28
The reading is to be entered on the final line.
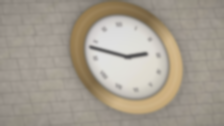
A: 2:48
